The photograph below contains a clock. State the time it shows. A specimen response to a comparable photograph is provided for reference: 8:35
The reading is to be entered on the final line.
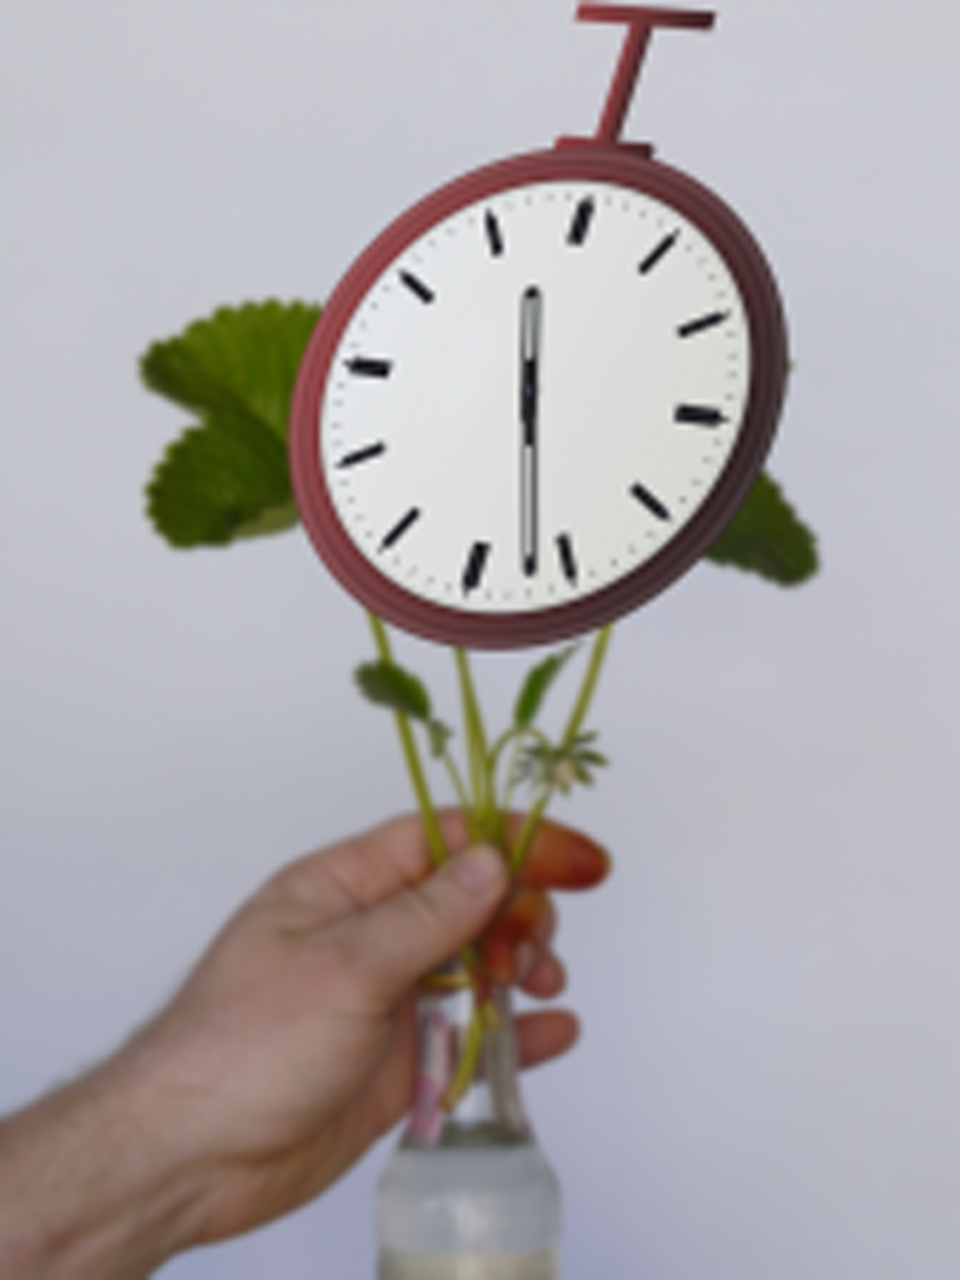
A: 11:27
